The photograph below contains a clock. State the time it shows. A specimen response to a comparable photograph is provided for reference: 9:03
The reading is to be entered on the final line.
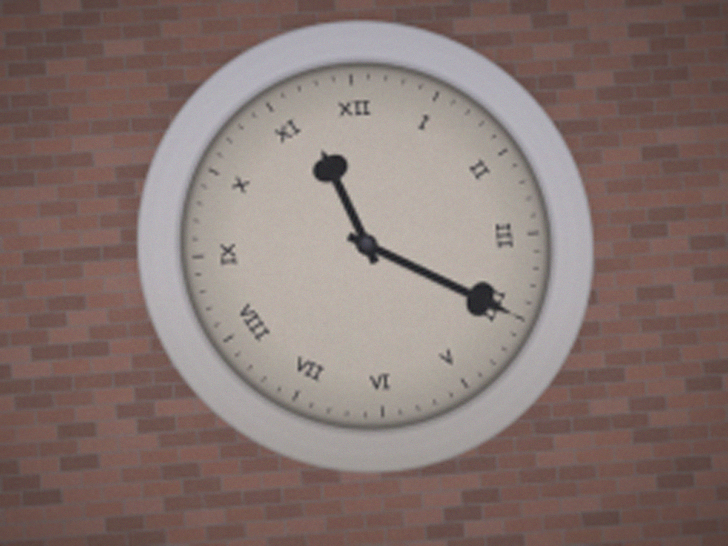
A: 11:20
